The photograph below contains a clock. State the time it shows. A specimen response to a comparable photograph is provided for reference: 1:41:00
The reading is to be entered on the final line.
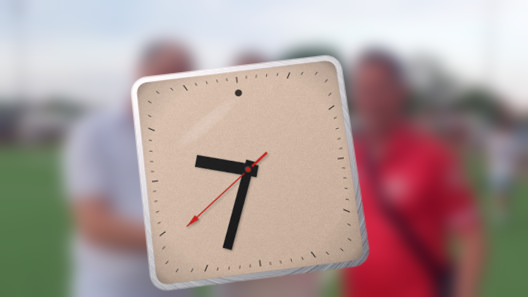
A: 9:33:39
